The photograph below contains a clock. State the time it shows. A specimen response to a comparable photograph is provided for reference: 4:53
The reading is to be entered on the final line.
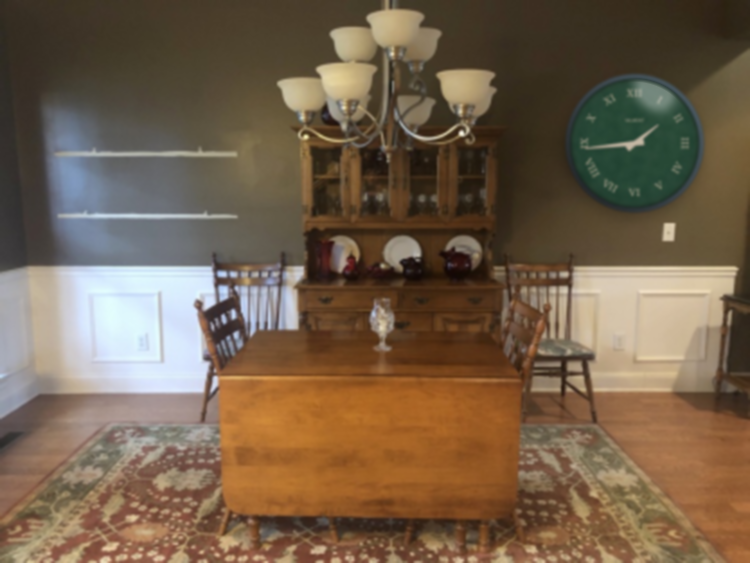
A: 1:44
